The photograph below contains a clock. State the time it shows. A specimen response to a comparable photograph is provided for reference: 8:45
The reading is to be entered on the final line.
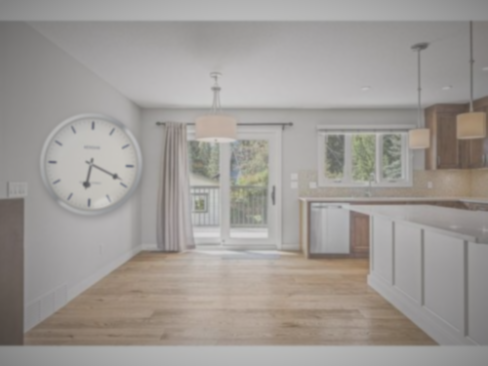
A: 6:19
